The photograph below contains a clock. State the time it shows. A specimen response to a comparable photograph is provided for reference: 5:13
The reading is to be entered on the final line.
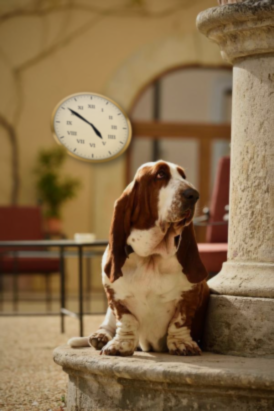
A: 4:51
